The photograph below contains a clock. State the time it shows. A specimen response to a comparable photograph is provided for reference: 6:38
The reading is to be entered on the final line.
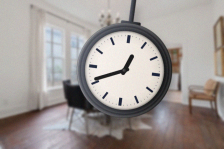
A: 12:41
